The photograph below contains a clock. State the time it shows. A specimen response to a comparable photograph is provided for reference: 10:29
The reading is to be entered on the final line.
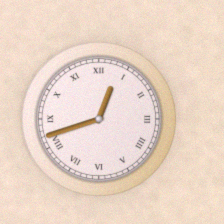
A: 12:42
